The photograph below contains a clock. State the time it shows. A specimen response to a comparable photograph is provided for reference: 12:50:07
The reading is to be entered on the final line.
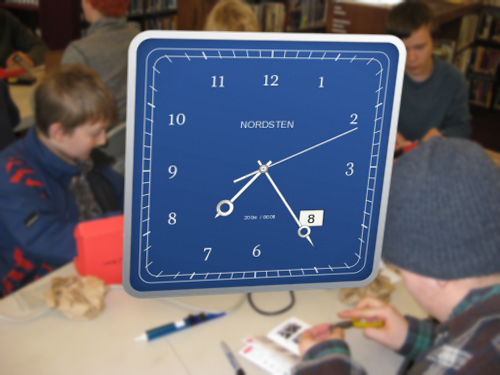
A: 7:24:11
